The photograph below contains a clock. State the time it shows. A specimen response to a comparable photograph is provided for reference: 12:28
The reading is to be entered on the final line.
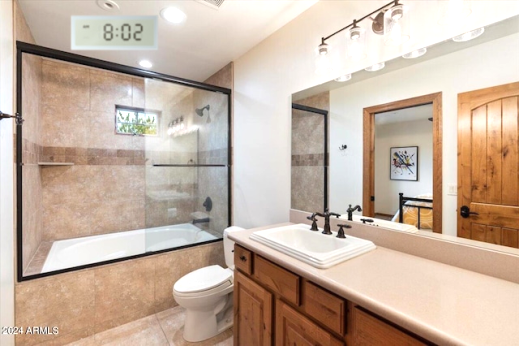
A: 8:02
